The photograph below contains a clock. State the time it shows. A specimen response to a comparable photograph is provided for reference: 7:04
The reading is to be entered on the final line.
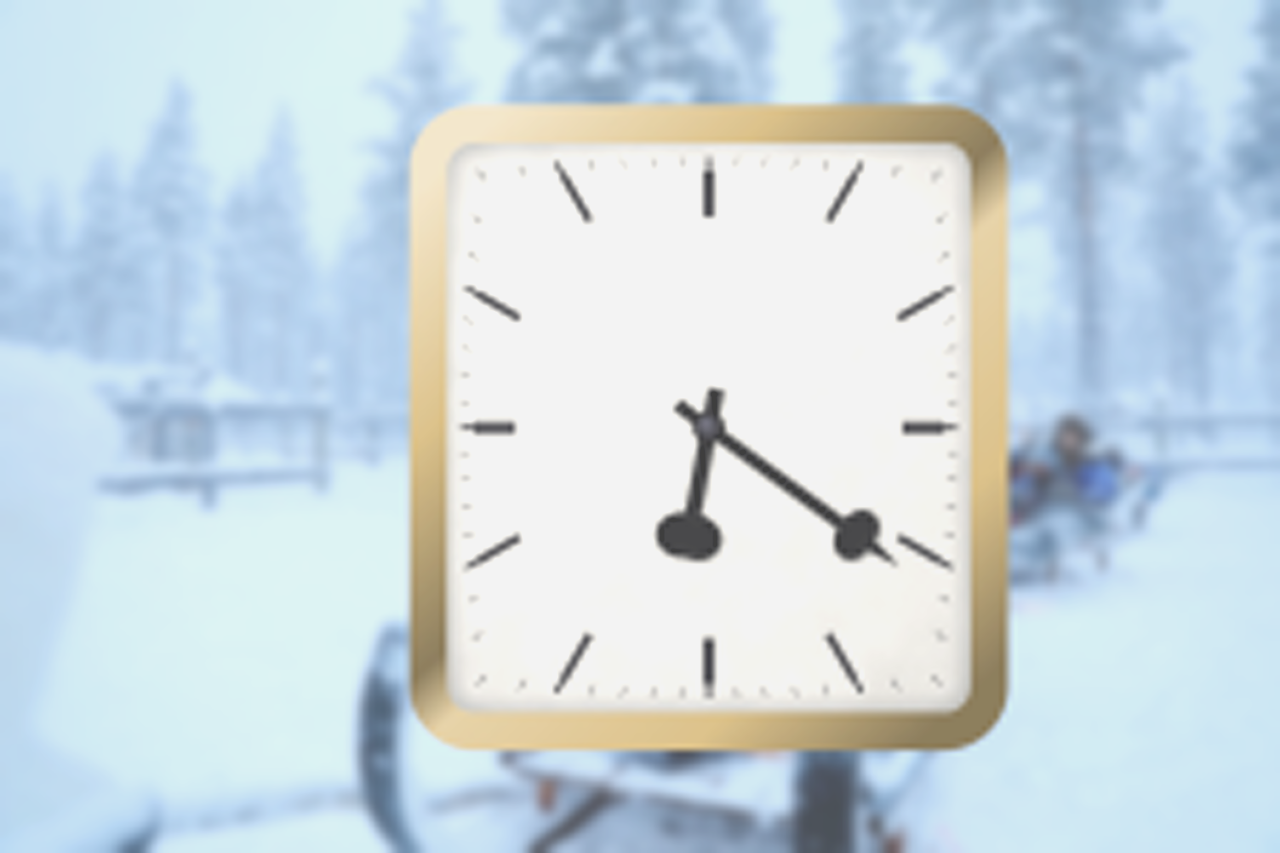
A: 6:21
